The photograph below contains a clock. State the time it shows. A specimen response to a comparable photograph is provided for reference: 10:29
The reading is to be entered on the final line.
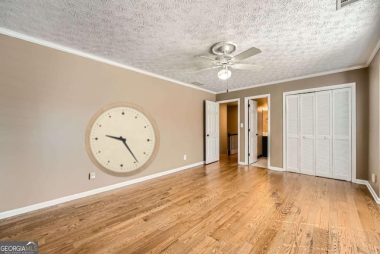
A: 9:24
